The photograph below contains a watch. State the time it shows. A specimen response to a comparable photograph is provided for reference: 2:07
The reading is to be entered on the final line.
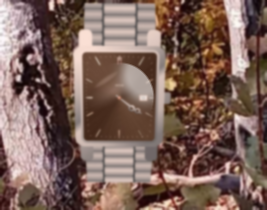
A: 4:21
